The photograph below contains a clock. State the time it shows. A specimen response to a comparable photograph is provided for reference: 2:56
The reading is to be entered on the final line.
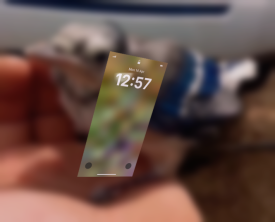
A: 12:57
